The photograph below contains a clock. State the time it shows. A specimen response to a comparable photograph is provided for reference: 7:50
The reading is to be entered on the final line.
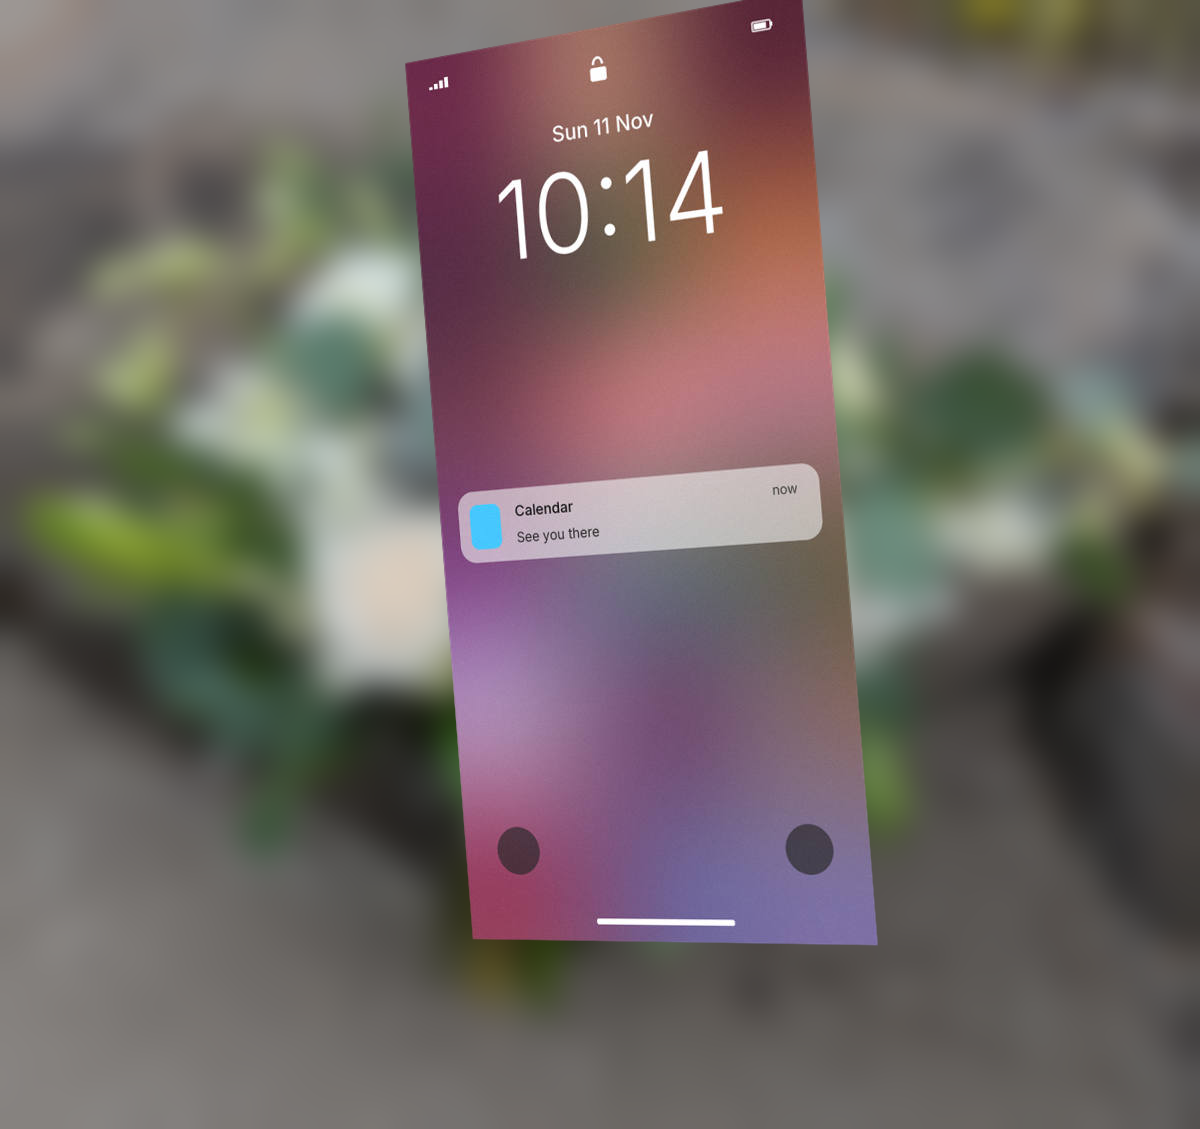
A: 10:14
